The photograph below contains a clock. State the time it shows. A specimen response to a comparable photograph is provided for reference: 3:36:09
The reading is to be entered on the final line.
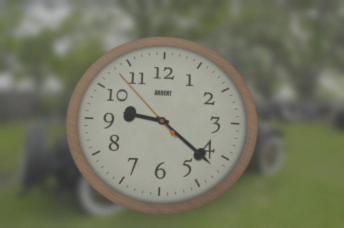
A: 9:21:53
